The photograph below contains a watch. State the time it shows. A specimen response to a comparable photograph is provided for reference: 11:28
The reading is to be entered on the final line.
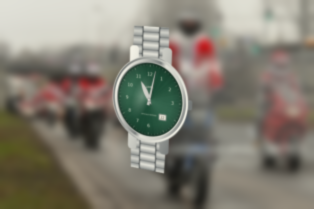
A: 11:02
